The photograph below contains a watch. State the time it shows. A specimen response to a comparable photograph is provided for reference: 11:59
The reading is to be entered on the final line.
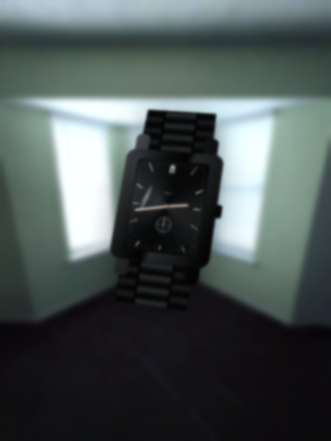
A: 2:43
